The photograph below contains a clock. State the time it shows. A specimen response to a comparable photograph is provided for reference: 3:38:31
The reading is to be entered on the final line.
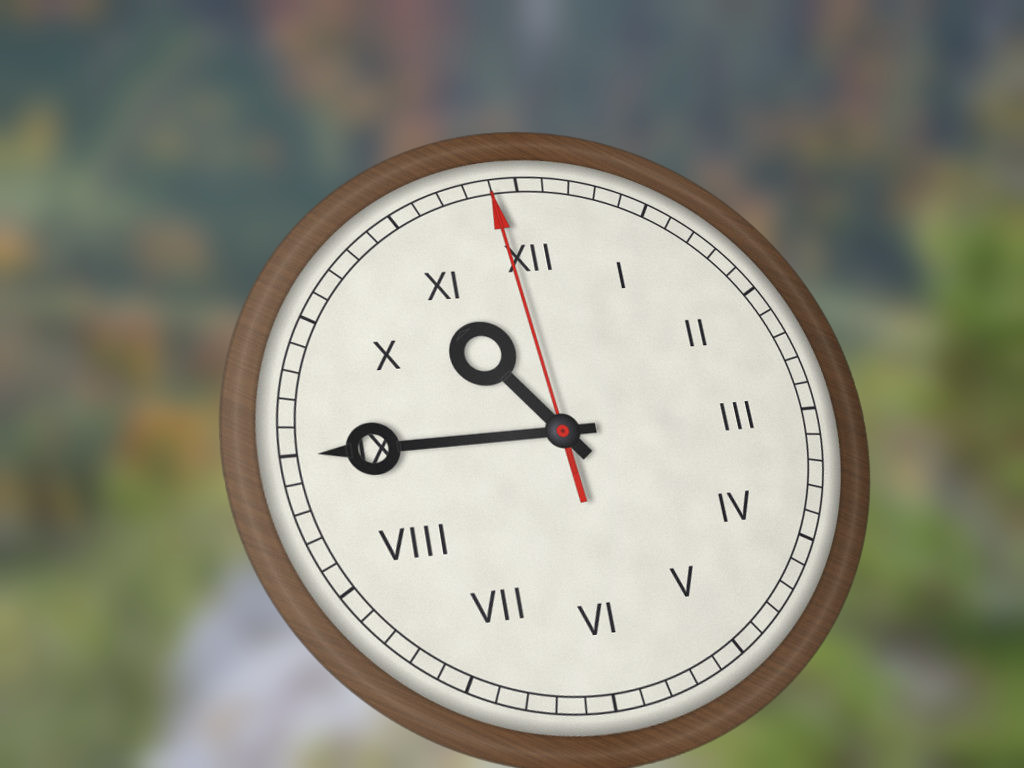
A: 10:44:59
